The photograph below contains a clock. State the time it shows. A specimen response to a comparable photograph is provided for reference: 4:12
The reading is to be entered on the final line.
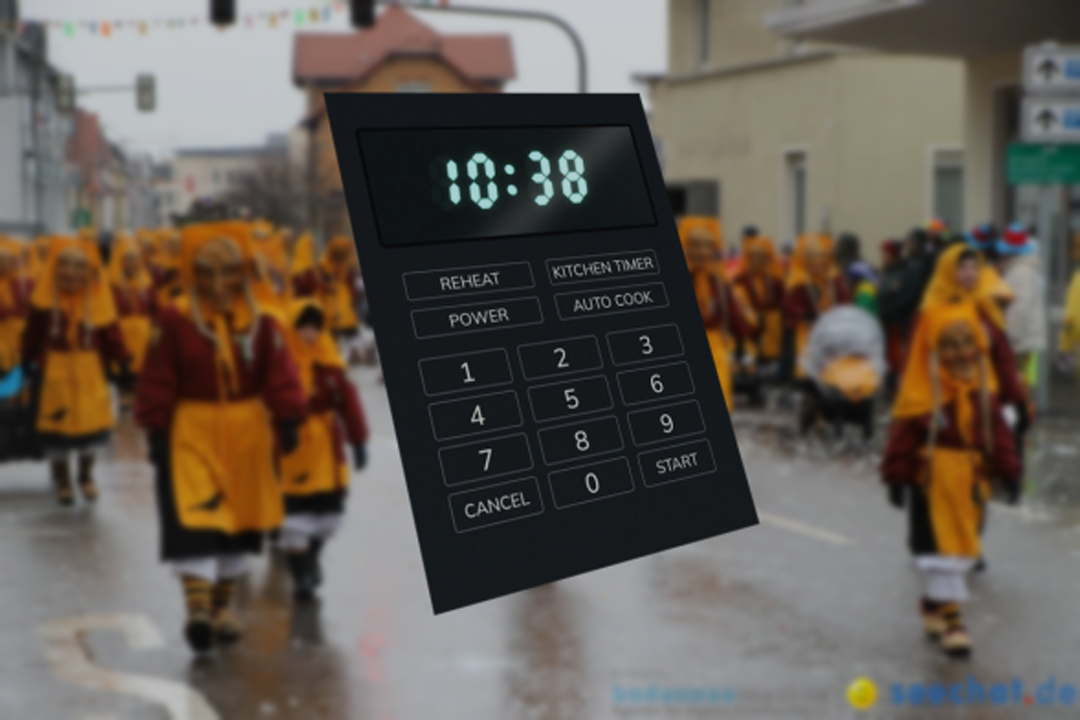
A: 10:38
